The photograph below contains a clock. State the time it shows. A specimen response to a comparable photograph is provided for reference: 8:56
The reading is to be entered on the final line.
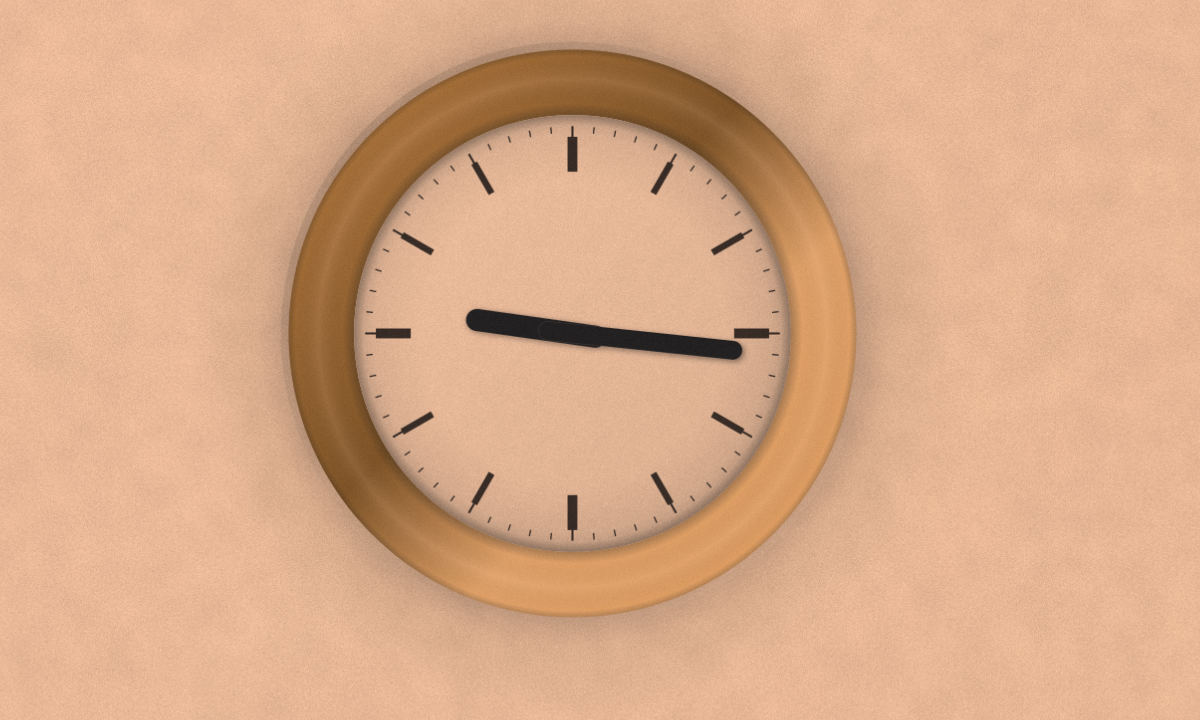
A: 9:16
